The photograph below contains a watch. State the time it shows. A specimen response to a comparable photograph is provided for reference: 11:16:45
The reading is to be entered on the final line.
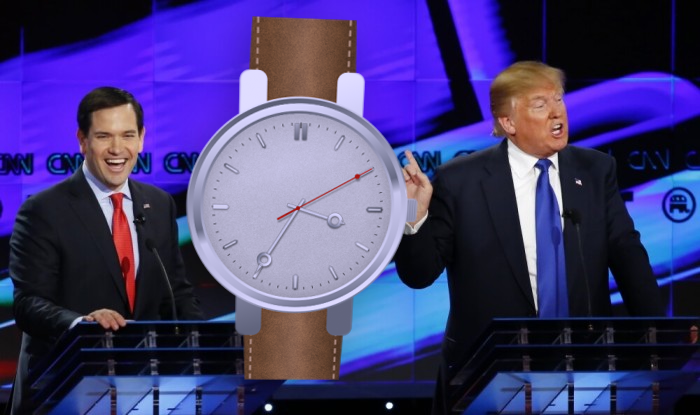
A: 3:35:10
